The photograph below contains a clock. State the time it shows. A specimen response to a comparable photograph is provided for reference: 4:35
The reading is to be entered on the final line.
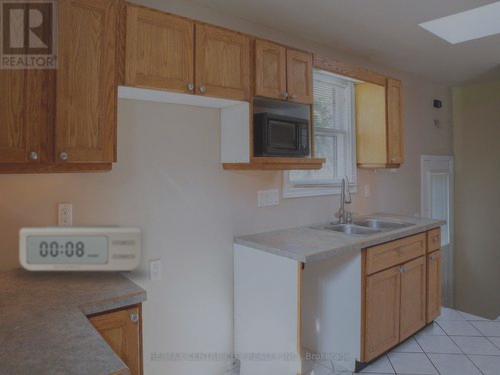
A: 0:08
